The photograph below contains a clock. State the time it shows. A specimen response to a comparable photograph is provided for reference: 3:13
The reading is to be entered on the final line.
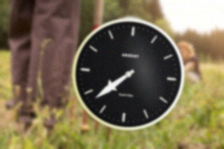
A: 7:38
